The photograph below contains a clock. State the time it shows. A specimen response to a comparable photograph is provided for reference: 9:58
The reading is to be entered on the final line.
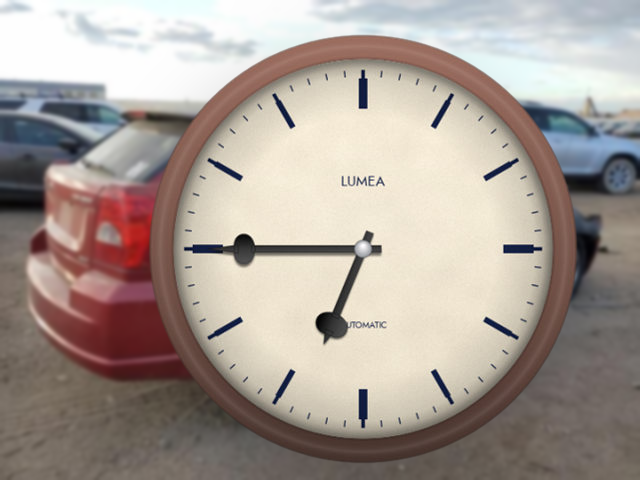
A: 6:45
